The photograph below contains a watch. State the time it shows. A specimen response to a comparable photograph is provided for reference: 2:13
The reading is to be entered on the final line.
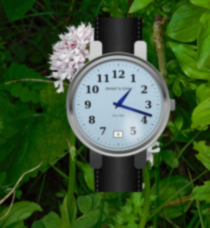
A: 1:18
